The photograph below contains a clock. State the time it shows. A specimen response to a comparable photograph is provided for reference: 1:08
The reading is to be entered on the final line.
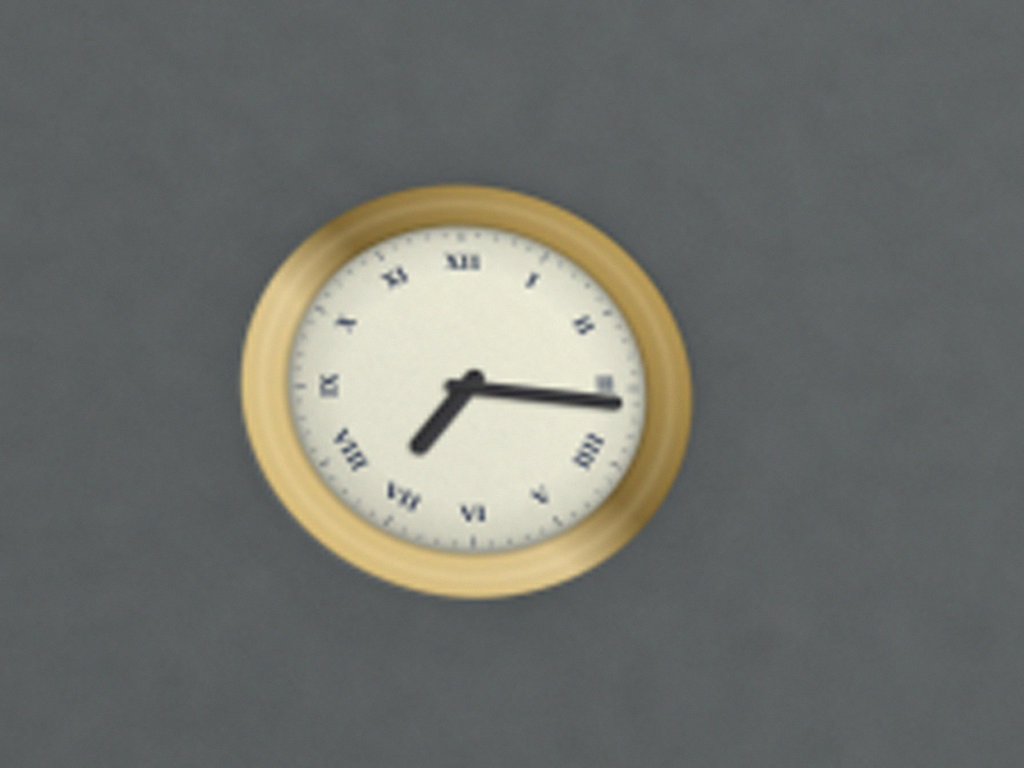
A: 7:16
